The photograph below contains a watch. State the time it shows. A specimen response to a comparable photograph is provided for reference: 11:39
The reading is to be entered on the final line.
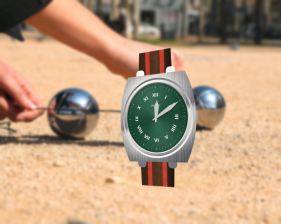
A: 12:10
